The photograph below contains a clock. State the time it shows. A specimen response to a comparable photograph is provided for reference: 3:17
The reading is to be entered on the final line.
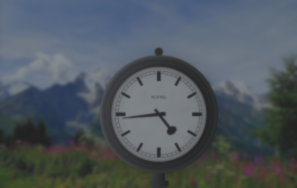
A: 4:44
